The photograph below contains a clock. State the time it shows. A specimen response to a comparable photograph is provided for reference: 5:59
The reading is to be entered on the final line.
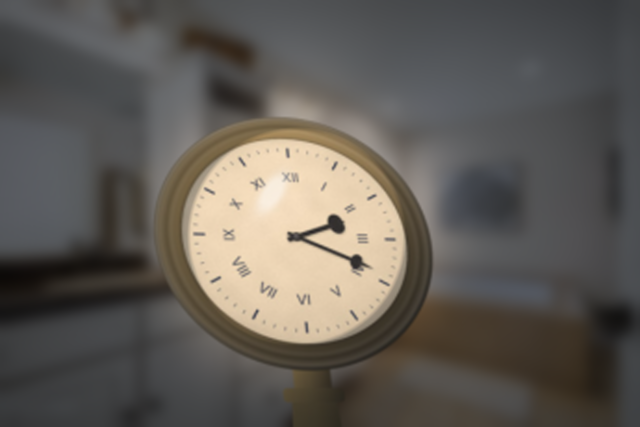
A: 2:19
